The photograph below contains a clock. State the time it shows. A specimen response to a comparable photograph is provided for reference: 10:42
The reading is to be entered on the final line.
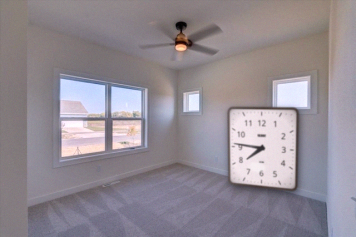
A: 7:46
